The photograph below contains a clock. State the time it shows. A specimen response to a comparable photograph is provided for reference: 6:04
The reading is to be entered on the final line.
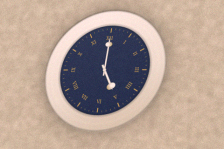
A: 5:00
